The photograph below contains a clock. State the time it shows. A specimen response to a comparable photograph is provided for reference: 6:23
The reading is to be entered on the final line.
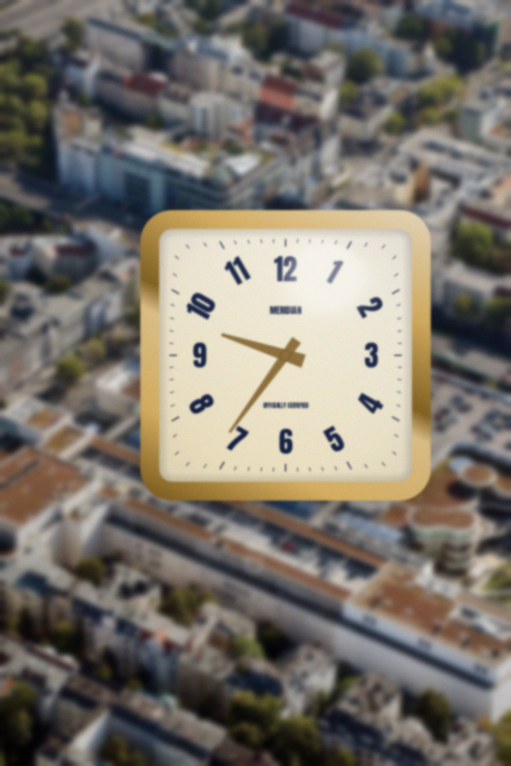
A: 9:36
